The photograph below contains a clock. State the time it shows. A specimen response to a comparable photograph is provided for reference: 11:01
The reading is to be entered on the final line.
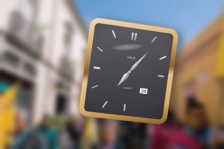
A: 7:06
